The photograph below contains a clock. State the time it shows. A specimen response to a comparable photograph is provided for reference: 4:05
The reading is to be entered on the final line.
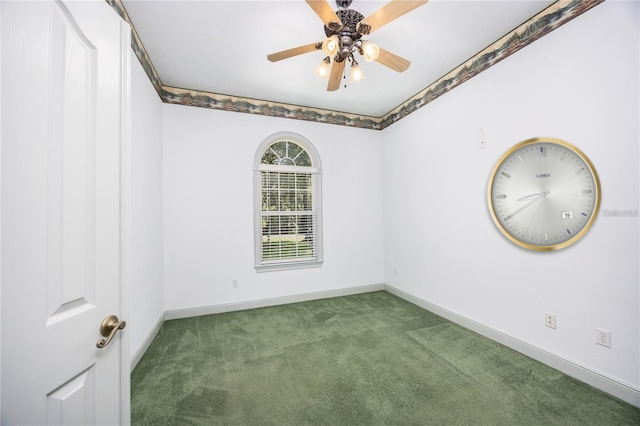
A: 8:40
